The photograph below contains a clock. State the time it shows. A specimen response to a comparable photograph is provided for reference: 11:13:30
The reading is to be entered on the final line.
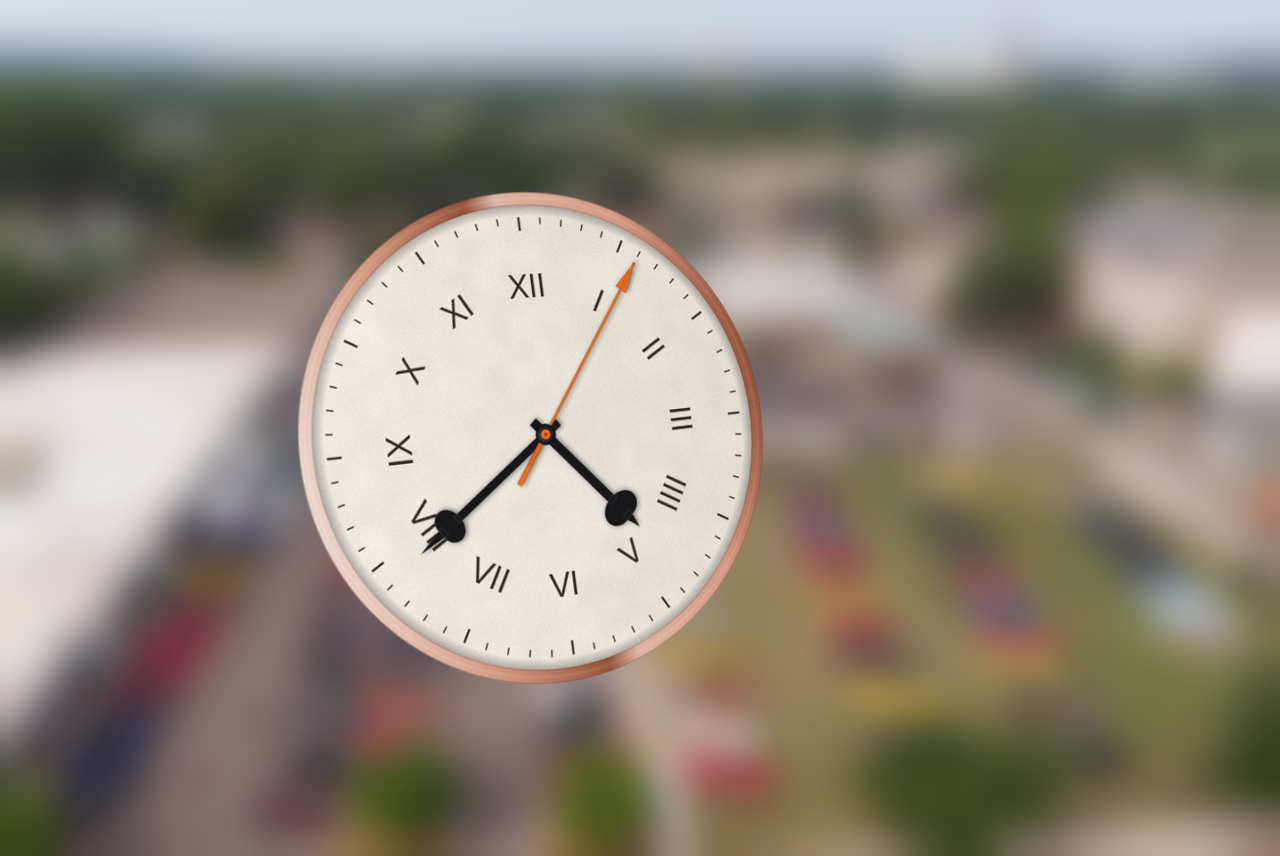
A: 4:39:06
